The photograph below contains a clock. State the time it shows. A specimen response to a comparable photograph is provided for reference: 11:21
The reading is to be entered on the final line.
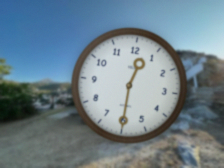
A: 12:30
